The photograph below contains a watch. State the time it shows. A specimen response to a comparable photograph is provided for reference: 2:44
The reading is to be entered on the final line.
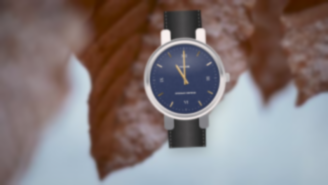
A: 11:00
